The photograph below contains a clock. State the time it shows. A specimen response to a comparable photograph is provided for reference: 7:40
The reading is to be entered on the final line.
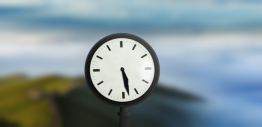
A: 5:28
